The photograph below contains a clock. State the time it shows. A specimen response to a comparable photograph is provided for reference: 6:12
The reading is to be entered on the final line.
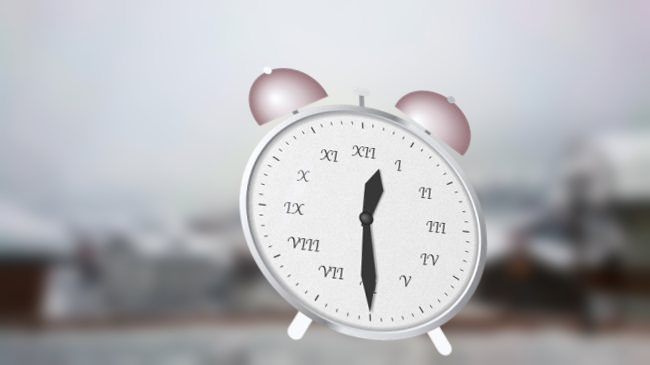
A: 12:30
